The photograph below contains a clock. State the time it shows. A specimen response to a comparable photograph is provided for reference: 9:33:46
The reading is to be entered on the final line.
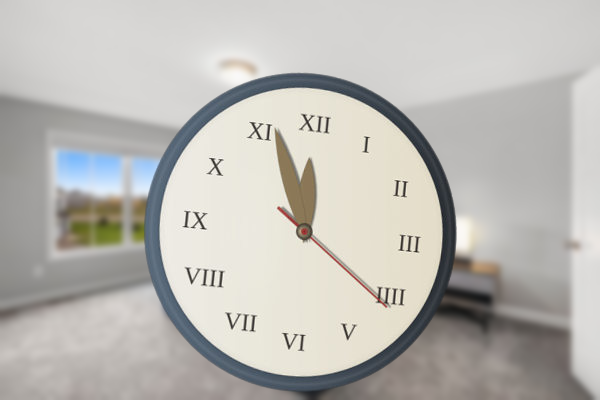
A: 11:56:21
